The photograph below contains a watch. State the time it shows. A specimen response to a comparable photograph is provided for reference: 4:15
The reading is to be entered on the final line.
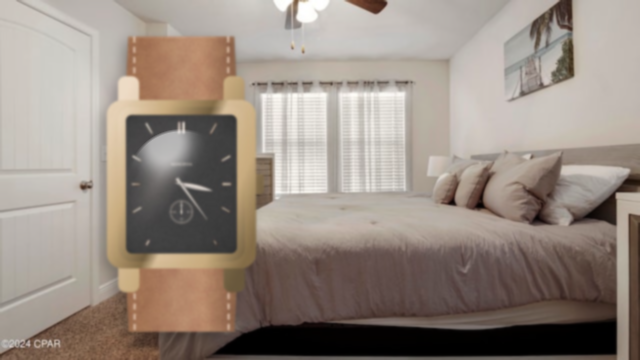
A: 3:24
